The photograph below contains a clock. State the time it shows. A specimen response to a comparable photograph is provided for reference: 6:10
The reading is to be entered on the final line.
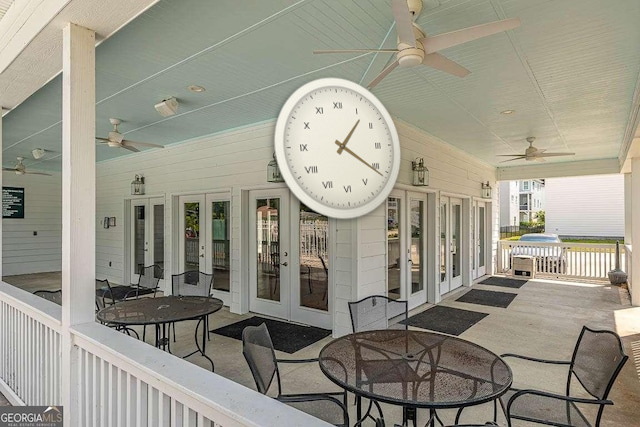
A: 1:21
